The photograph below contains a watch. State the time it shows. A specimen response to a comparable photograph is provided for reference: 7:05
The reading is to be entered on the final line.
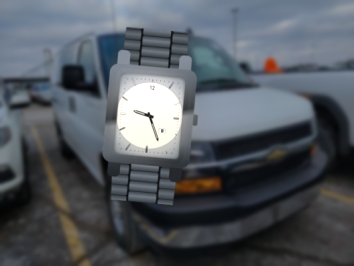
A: 9:26
